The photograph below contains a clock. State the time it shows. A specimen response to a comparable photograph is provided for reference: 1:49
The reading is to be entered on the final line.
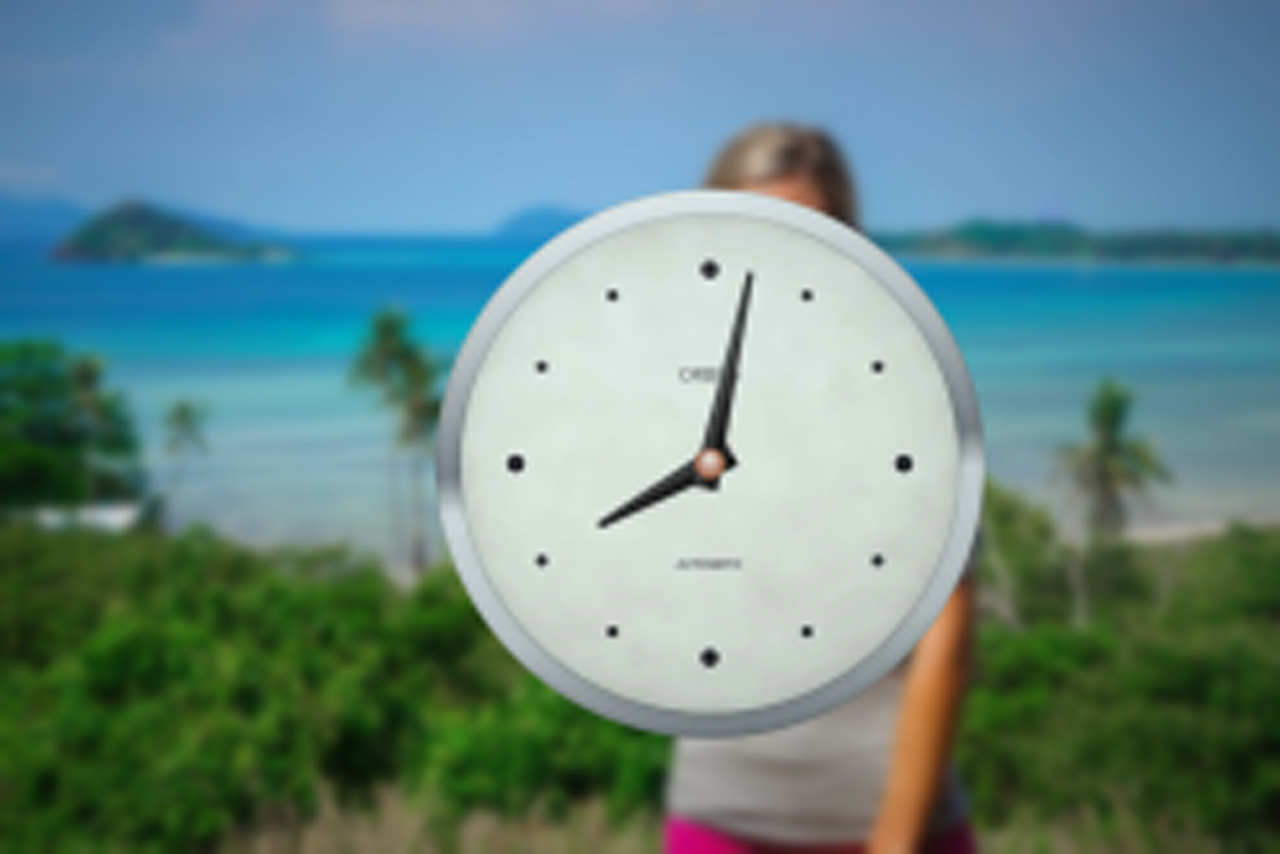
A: 8:02
